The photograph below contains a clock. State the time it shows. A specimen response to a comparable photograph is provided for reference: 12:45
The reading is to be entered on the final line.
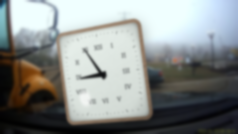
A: 8:55
